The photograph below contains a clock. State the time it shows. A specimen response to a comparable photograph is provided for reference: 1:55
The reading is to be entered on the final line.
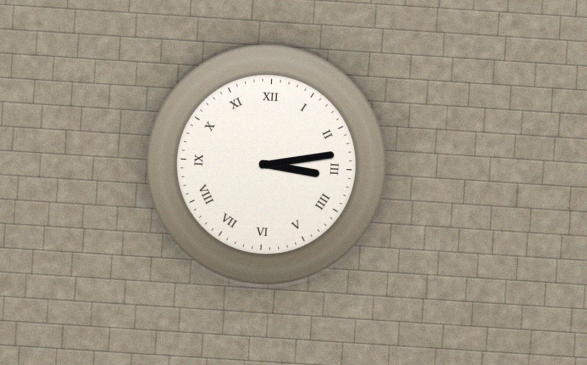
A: 3:13
